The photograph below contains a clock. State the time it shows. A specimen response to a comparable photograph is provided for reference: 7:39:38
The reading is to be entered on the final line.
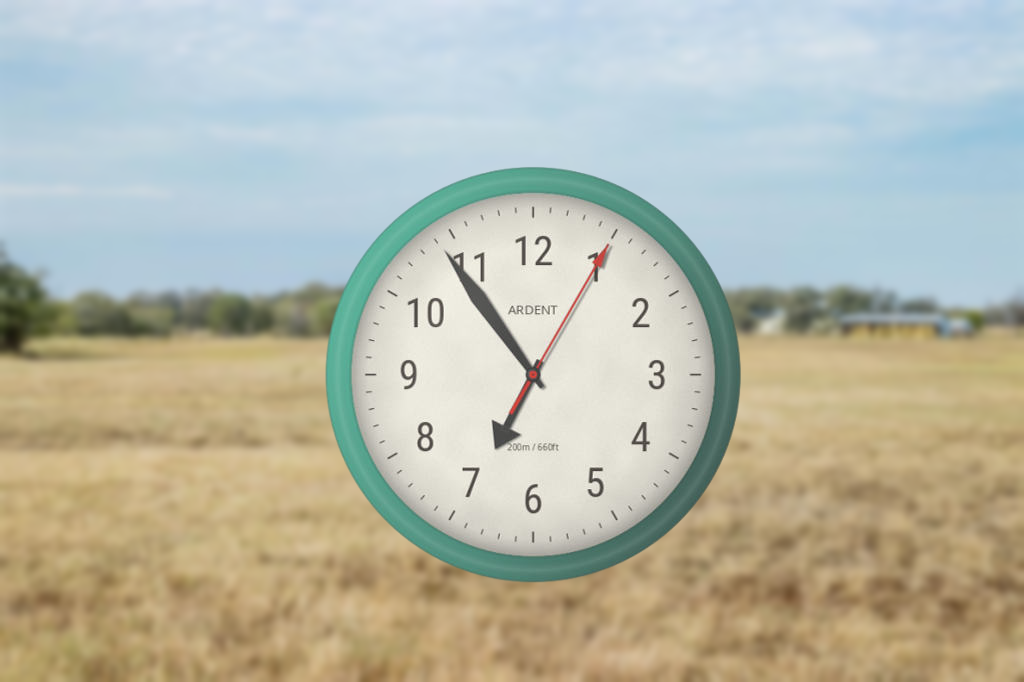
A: 6:54:05
